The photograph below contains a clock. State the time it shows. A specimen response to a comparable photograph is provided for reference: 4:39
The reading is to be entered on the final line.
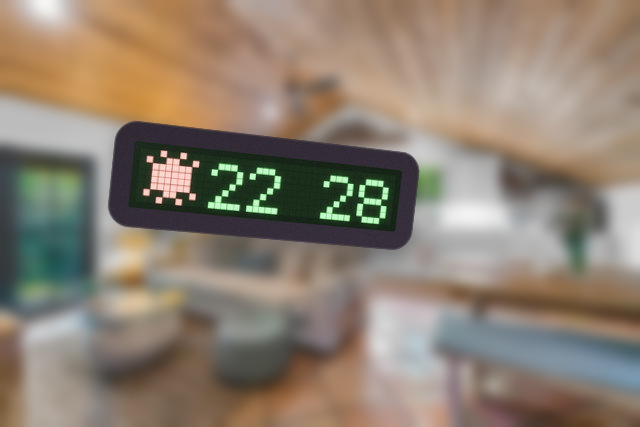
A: 22:28
